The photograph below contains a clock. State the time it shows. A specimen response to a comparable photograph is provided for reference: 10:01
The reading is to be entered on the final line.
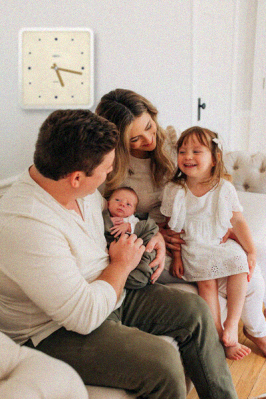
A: 5:17
